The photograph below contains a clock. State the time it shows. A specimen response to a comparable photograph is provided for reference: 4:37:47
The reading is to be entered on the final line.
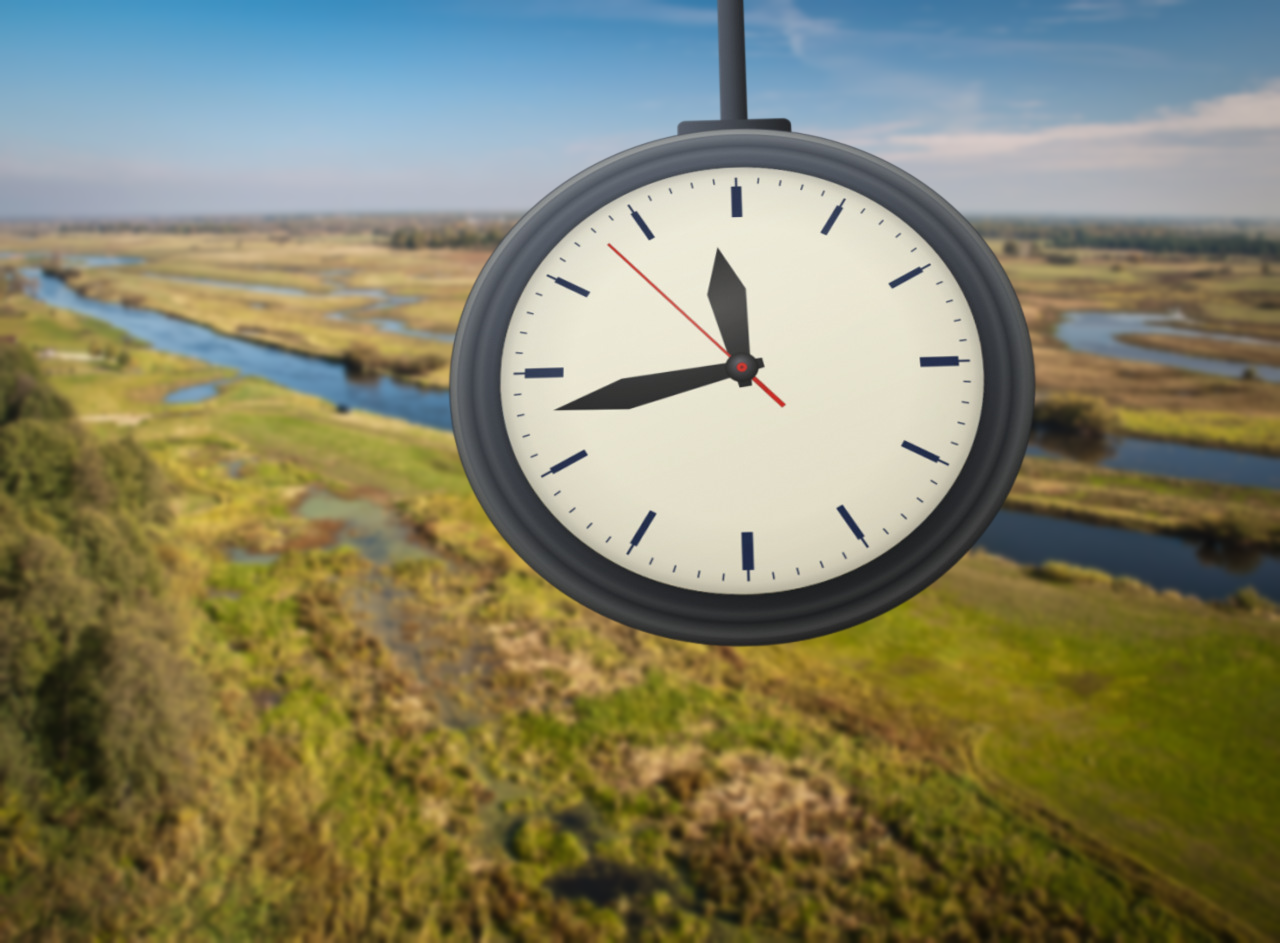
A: 11:42:53
